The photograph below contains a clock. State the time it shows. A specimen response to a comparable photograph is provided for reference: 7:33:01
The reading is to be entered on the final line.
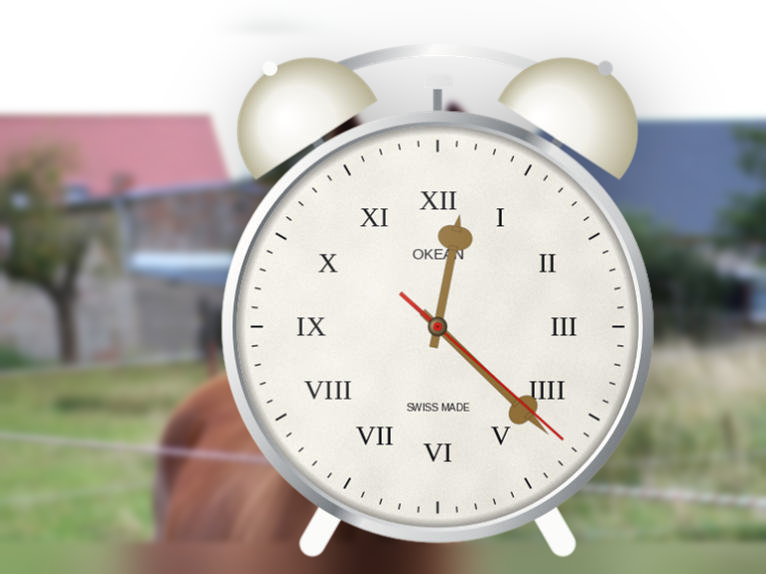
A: 12:22:22
